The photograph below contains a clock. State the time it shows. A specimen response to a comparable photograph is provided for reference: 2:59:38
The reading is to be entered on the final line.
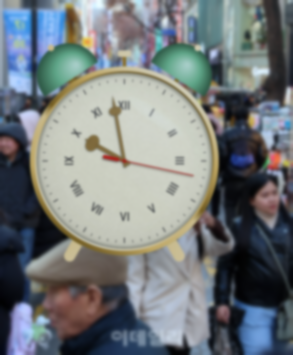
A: 9:58:17
